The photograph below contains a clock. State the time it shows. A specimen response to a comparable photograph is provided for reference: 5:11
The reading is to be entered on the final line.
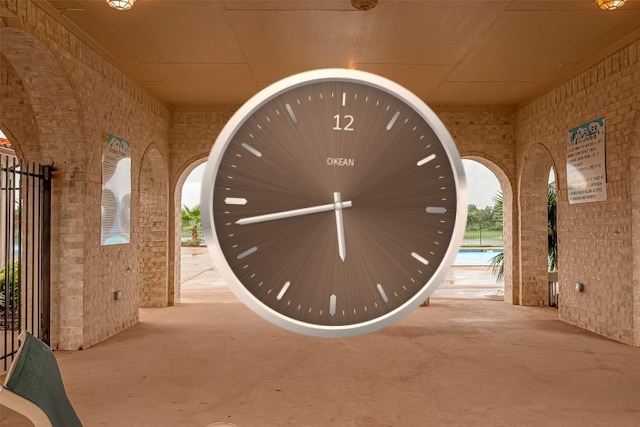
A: 5:43
